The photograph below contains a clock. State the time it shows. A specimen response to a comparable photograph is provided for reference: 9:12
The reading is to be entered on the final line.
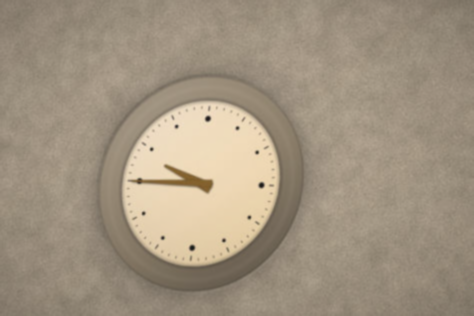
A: 9:45
